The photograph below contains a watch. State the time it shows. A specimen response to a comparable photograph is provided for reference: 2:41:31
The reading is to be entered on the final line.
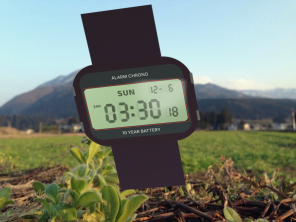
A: 3:30:18
